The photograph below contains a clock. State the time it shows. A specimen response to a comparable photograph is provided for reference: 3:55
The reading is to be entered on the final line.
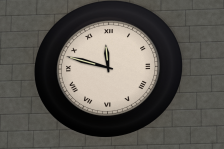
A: 11:48
